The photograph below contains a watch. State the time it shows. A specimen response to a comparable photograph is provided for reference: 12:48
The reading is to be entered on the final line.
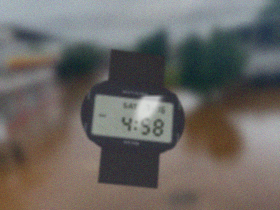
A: 4:58
